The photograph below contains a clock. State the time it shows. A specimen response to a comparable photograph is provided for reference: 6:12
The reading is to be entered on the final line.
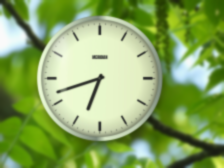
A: 6:42
